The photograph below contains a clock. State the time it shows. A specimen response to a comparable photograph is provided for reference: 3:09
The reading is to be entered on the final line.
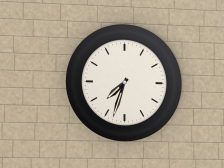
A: 7:33
